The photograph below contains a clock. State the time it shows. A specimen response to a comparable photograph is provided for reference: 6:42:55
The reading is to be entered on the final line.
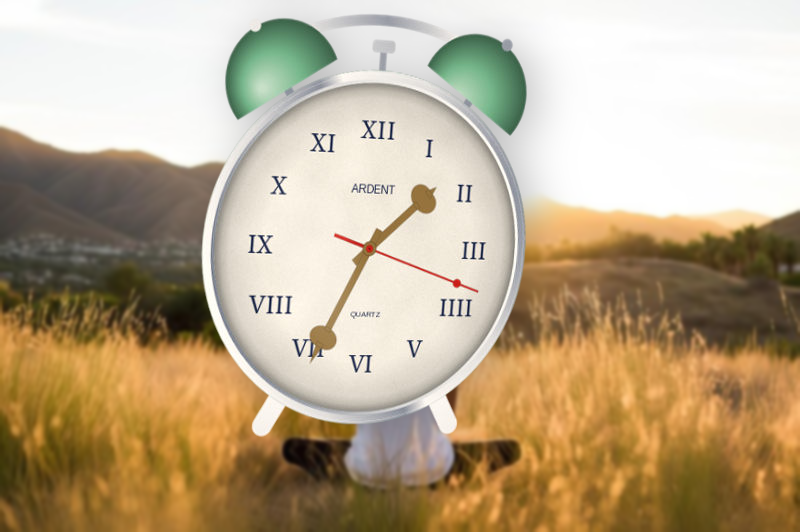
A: 1:34:18
